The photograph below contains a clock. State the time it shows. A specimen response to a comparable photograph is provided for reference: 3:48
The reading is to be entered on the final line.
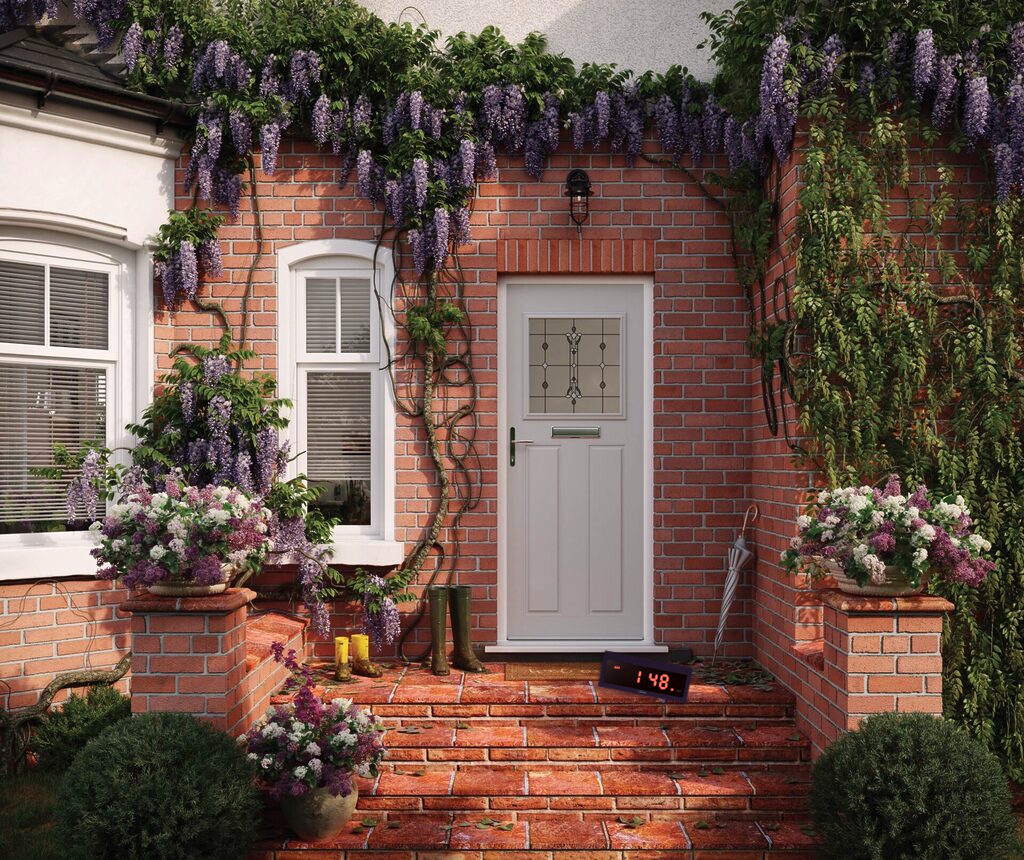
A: 1:48
